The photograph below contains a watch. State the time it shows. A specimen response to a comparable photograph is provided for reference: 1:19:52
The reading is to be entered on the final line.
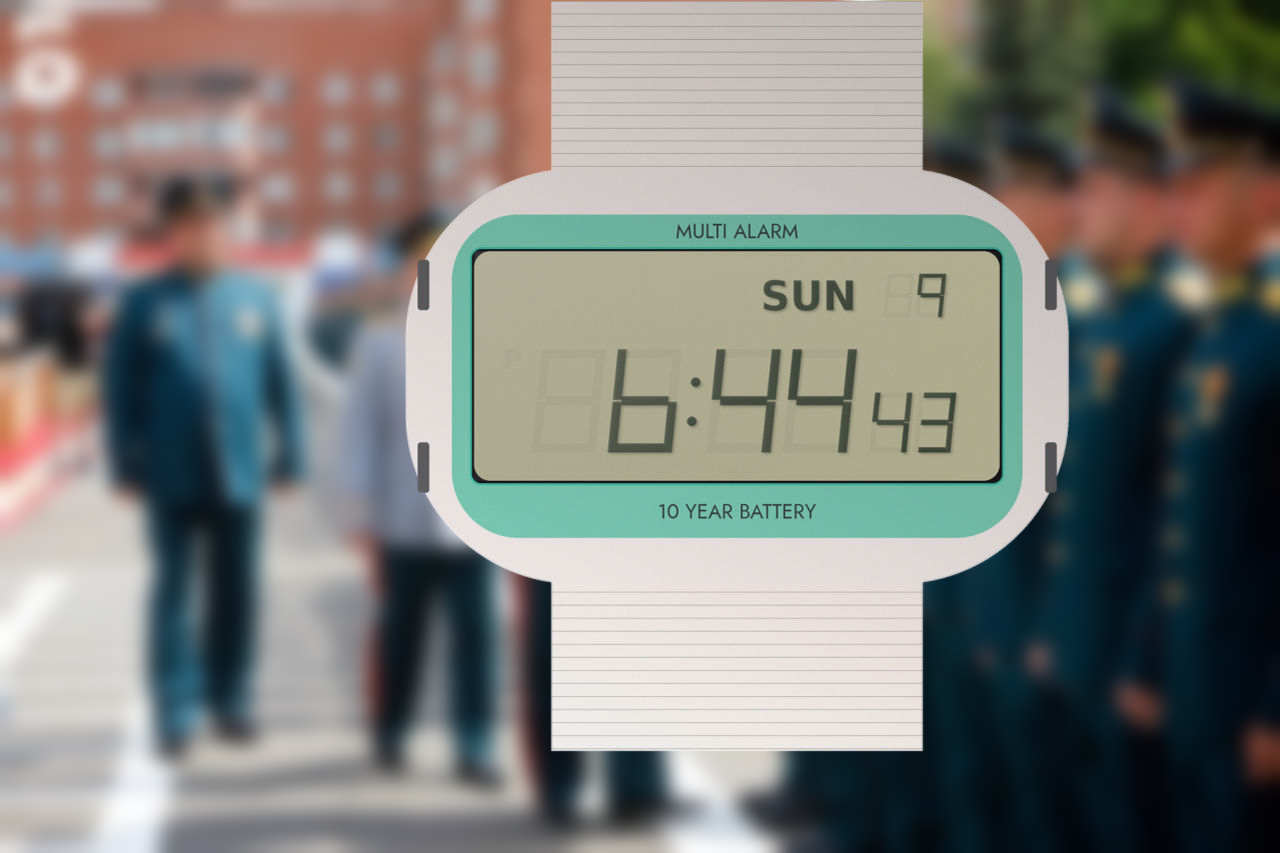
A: 6:44:43
